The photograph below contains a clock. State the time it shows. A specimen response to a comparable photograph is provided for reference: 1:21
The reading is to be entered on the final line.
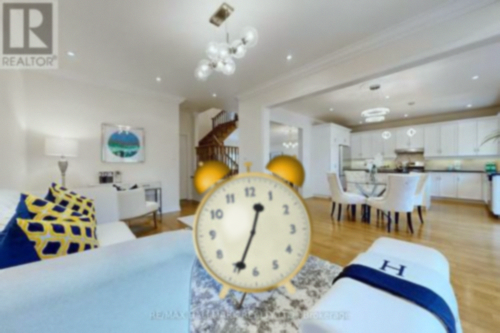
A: 12:34
